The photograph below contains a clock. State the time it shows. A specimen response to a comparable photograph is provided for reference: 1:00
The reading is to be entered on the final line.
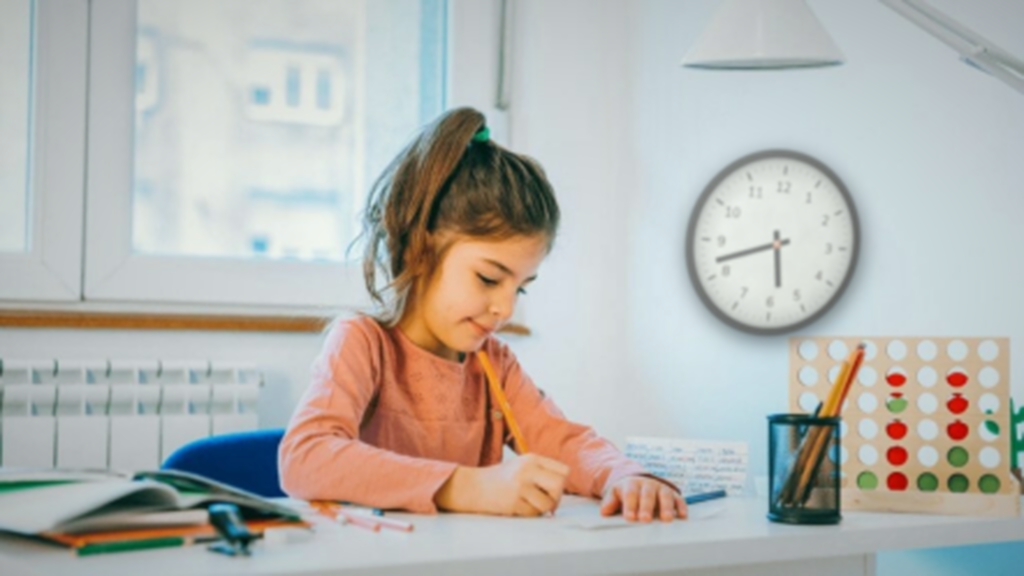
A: 5:42
